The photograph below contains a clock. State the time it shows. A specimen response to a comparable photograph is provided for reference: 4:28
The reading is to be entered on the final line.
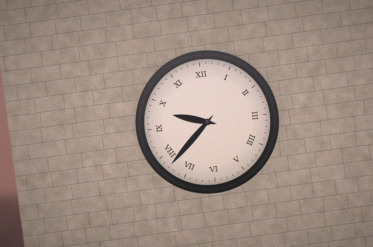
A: 9:38
